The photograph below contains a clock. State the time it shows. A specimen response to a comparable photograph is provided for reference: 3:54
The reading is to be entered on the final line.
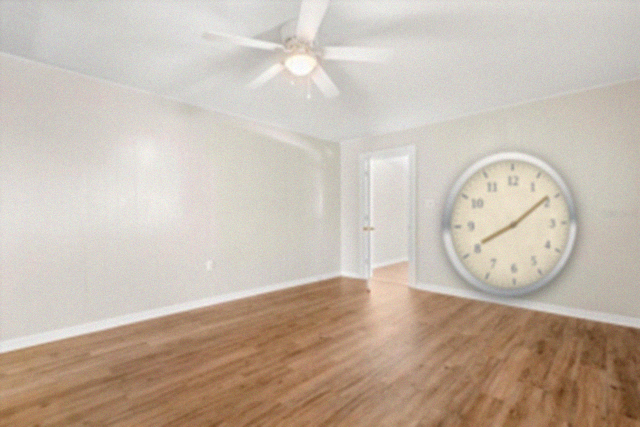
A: 8:09
